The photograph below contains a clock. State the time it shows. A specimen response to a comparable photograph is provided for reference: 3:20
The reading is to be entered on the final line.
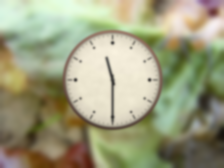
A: 11:30
